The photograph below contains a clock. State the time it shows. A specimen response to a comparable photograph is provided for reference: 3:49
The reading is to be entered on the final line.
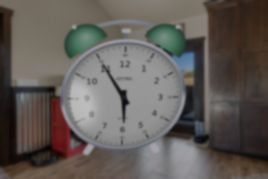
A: 5:55
